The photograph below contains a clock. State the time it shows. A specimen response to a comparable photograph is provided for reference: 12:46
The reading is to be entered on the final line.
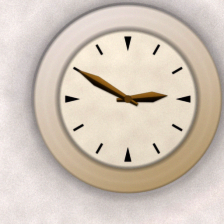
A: 2:50
